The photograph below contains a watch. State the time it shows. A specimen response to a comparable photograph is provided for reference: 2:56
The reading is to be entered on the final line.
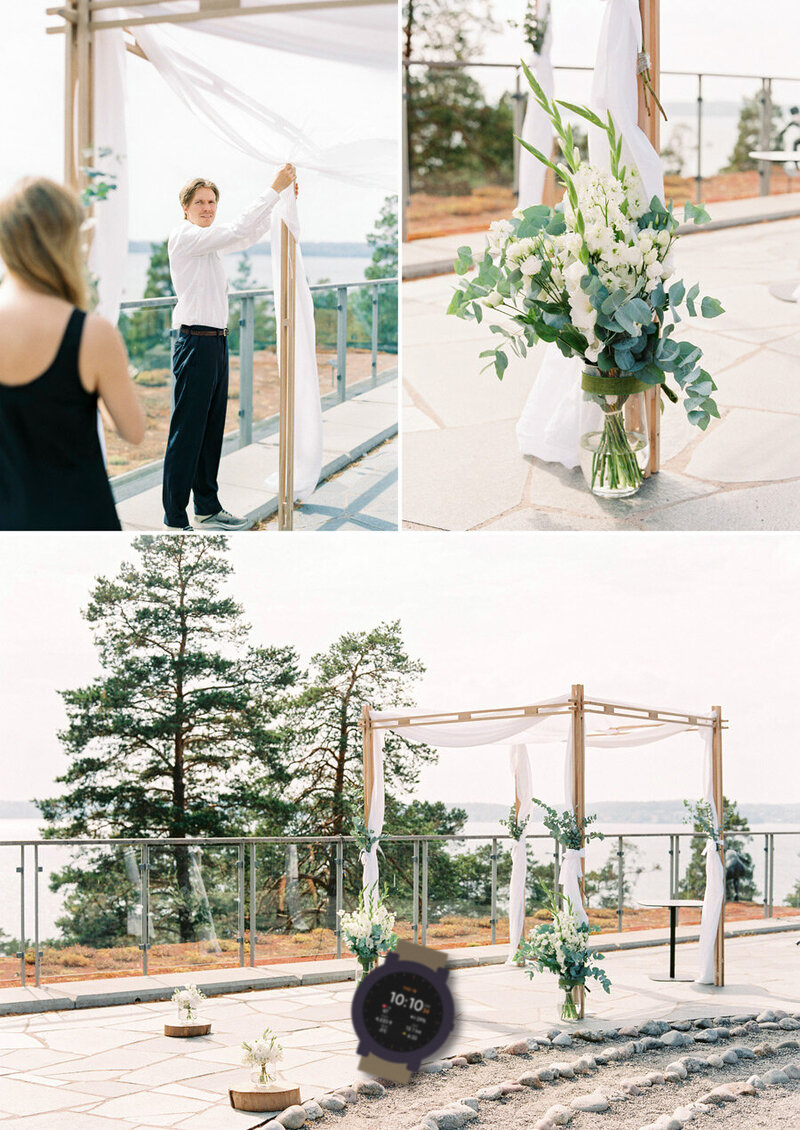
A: 10:10
